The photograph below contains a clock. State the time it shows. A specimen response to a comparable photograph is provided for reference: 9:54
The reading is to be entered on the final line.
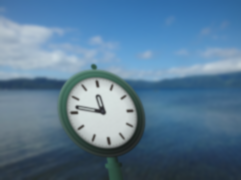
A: 11:47
